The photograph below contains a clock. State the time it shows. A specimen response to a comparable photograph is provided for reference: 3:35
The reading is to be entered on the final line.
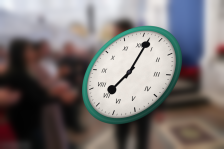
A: 7:02
